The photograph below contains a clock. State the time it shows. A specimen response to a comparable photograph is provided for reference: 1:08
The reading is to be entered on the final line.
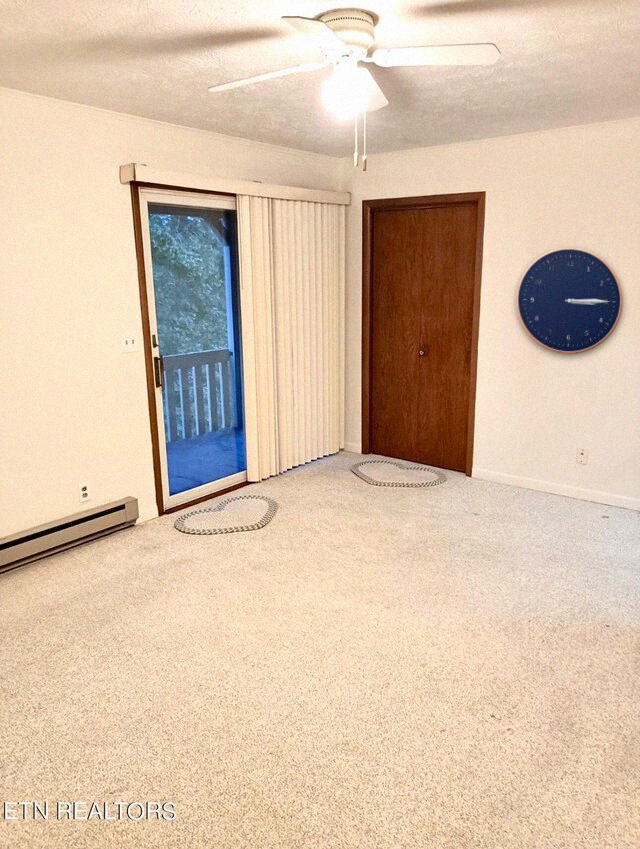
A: 3:15
